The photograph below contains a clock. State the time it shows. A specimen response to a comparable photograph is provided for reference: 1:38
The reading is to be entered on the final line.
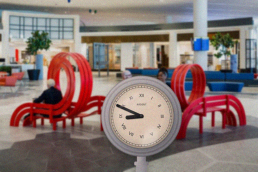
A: 8:49
